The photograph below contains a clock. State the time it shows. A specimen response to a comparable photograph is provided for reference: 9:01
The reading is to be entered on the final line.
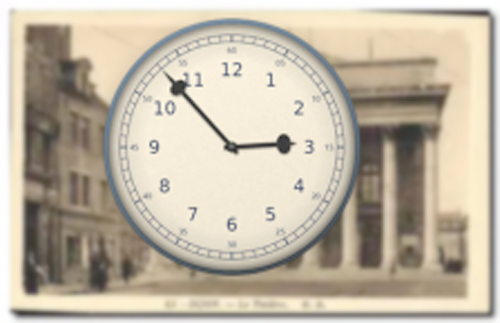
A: 2:53
